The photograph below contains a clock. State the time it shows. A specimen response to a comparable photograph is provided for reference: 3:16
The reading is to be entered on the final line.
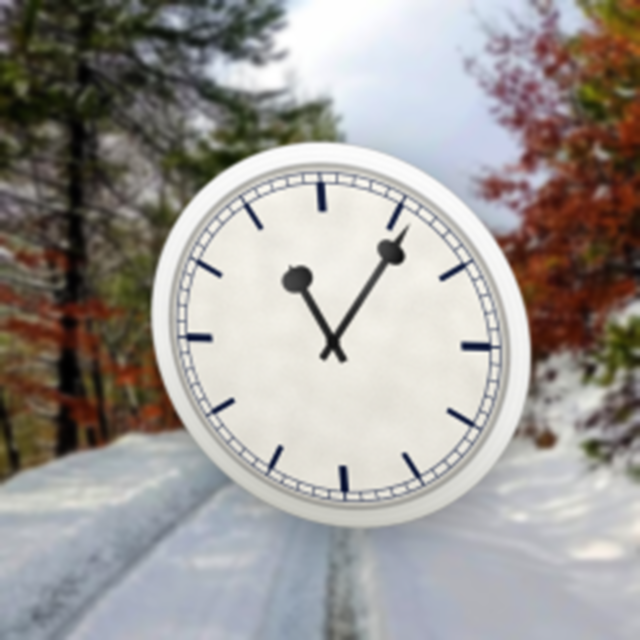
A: 11:06
